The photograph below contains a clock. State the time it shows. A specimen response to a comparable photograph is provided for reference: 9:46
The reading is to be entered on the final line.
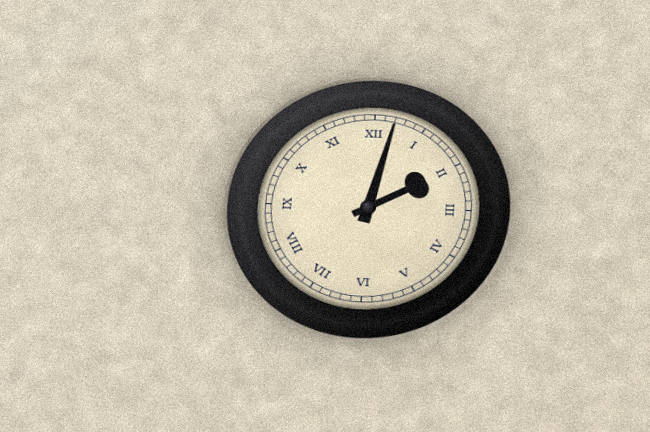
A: 2:02
